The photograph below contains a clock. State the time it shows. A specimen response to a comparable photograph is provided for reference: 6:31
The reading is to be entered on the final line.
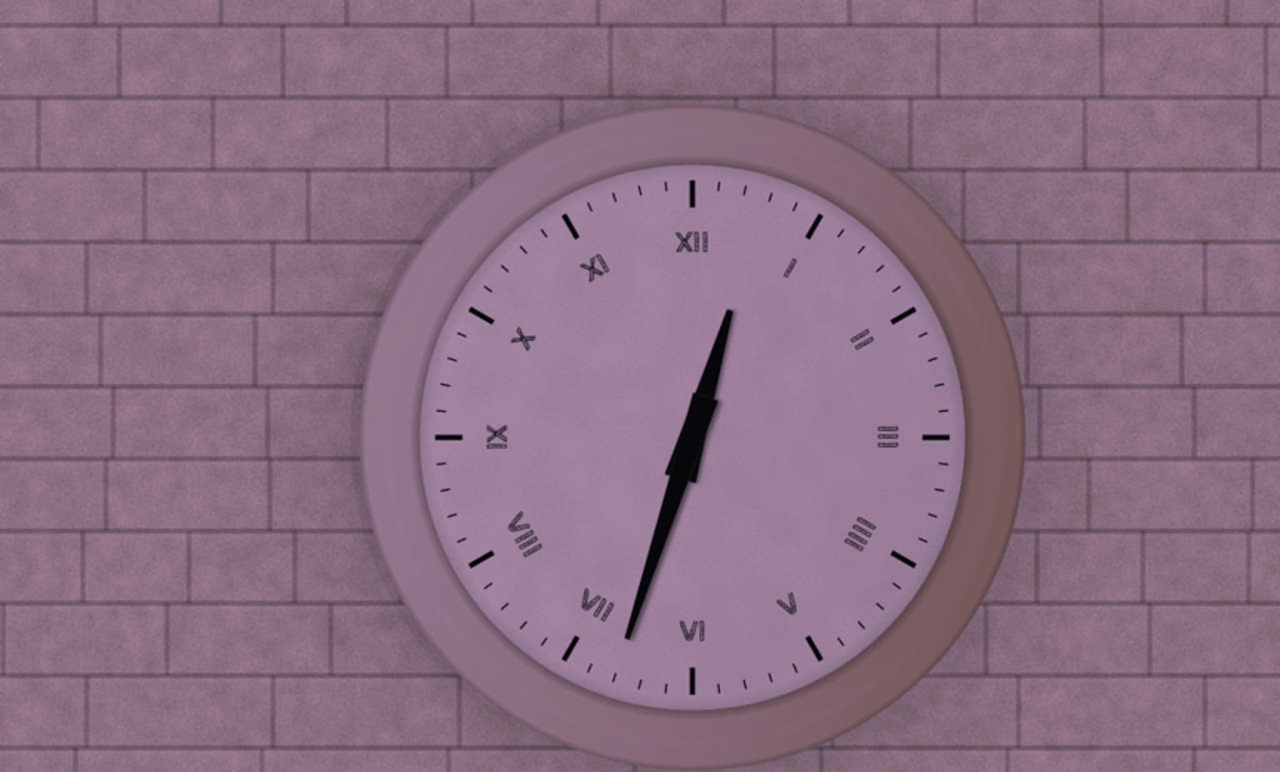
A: 12:33
